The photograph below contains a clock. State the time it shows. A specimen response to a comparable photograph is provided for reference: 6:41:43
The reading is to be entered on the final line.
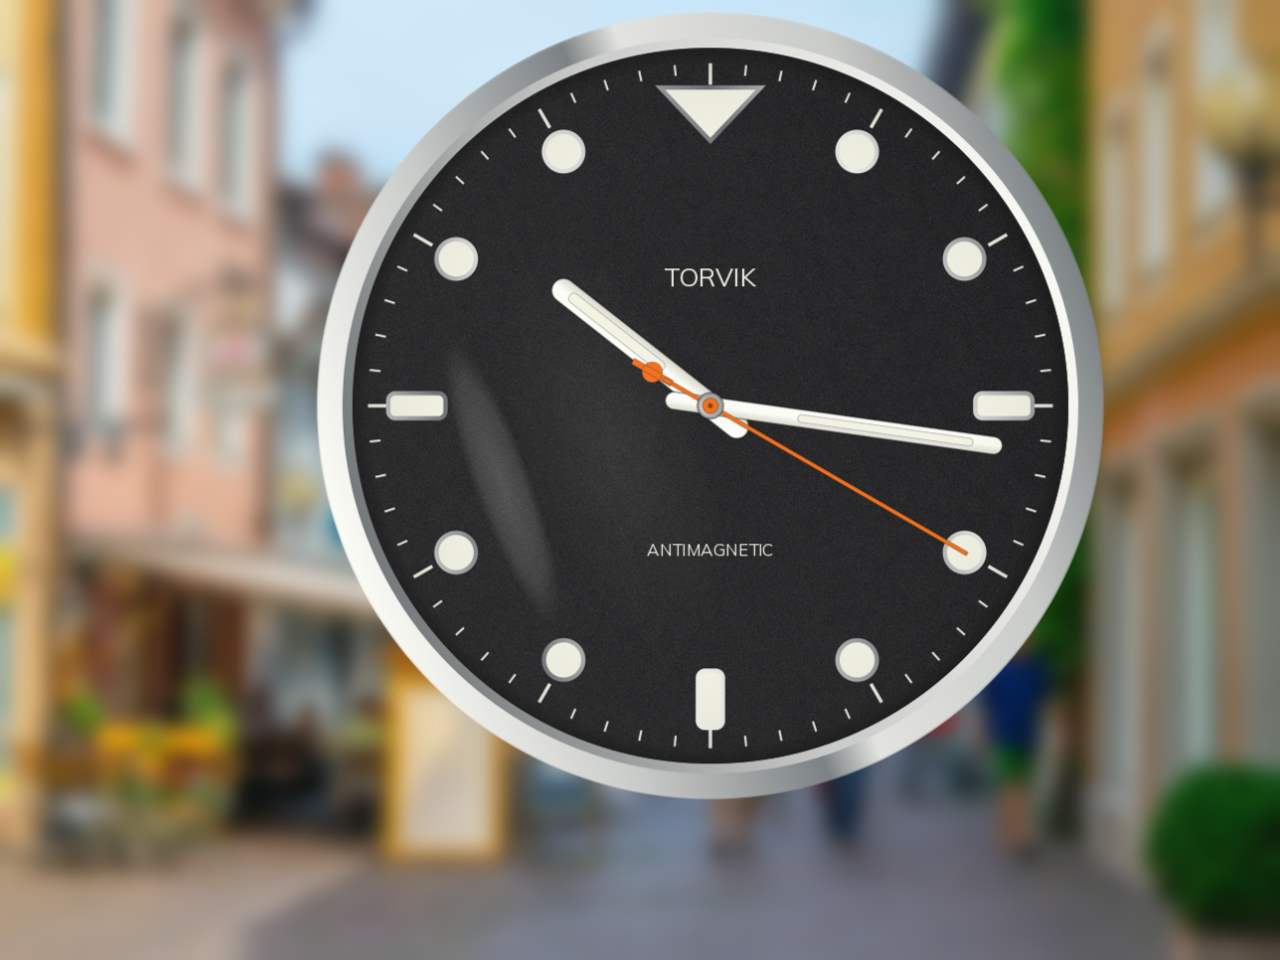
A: 10:16:20
